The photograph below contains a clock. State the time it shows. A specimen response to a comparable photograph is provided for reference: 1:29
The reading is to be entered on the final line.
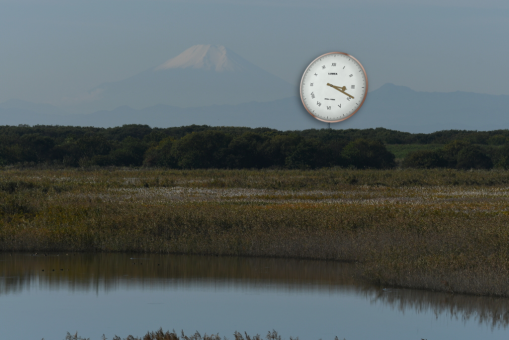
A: 3:19
